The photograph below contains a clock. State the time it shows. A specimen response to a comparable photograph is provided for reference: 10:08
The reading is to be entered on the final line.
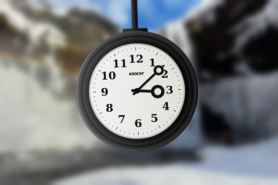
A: 3:08
